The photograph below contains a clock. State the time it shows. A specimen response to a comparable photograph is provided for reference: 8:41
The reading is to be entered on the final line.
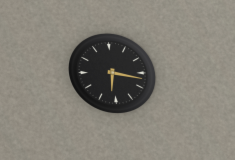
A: 6:17
